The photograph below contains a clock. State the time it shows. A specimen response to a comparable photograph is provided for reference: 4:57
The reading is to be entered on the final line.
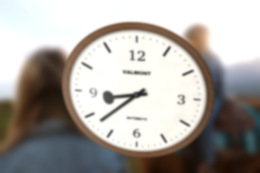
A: 8:38
